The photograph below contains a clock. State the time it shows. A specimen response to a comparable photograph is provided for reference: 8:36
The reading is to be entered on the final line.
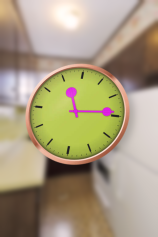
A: 11:14
